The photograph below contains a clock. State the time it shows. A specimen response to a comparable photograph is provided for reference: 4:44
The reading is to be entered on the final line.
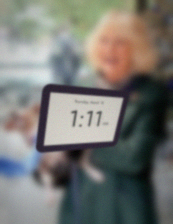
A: 1:11
